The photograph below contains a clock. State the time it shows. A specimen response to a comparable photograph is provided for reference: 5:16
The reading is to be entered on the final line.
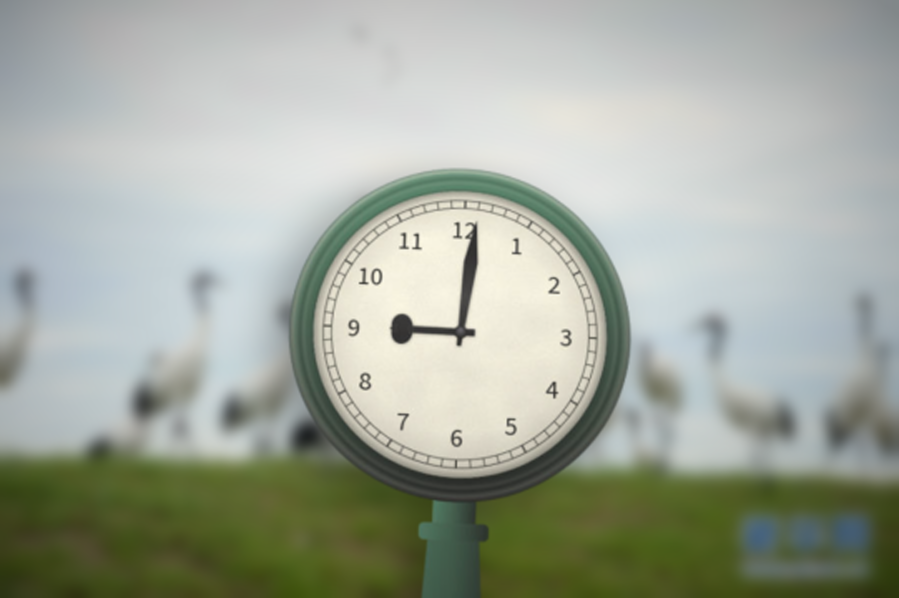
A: 9:01
